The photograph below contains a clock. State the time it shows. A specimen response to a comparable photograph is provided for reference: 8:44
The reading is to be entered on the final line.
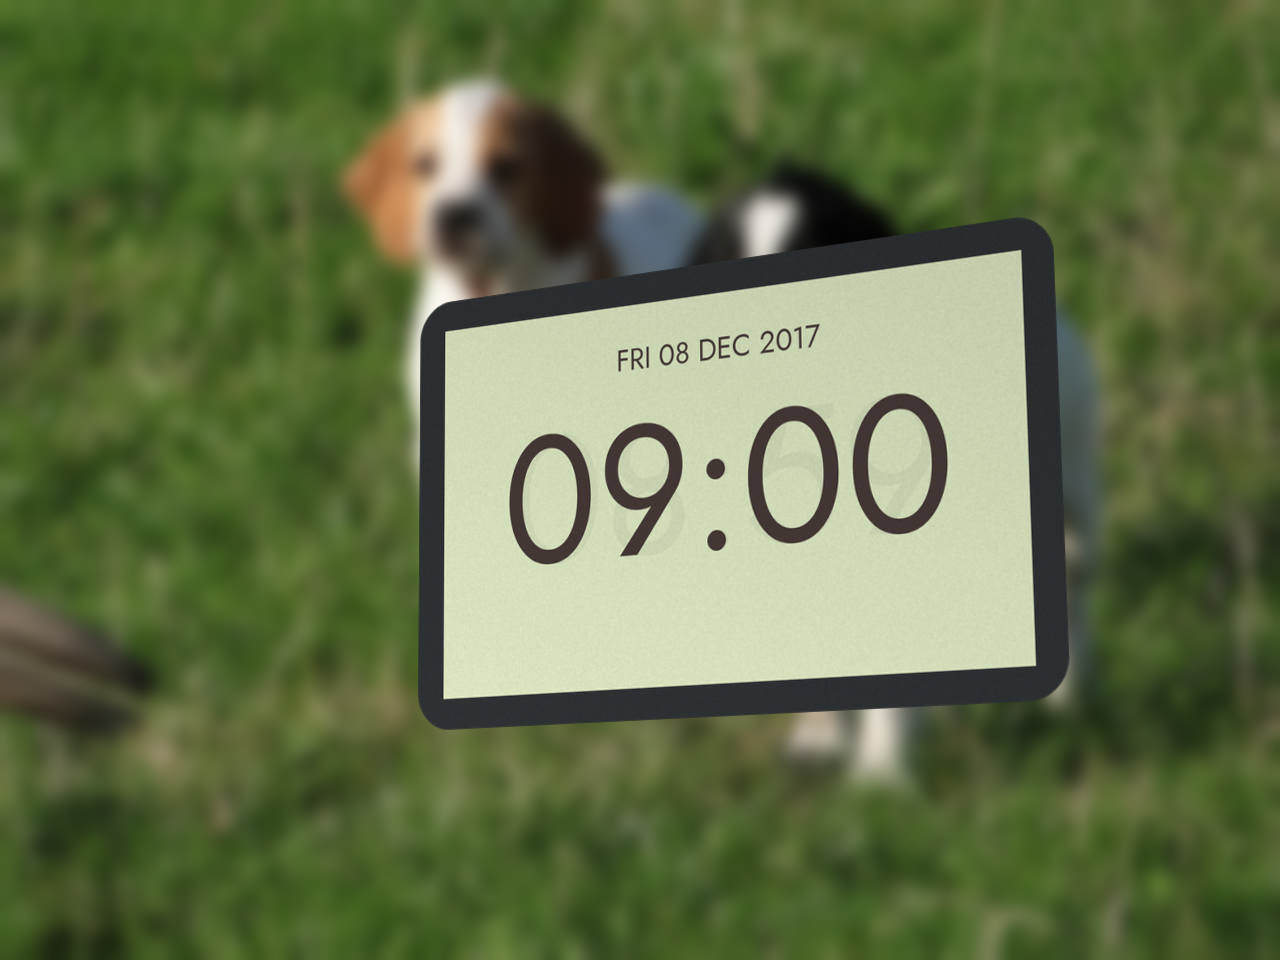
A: 9:00
